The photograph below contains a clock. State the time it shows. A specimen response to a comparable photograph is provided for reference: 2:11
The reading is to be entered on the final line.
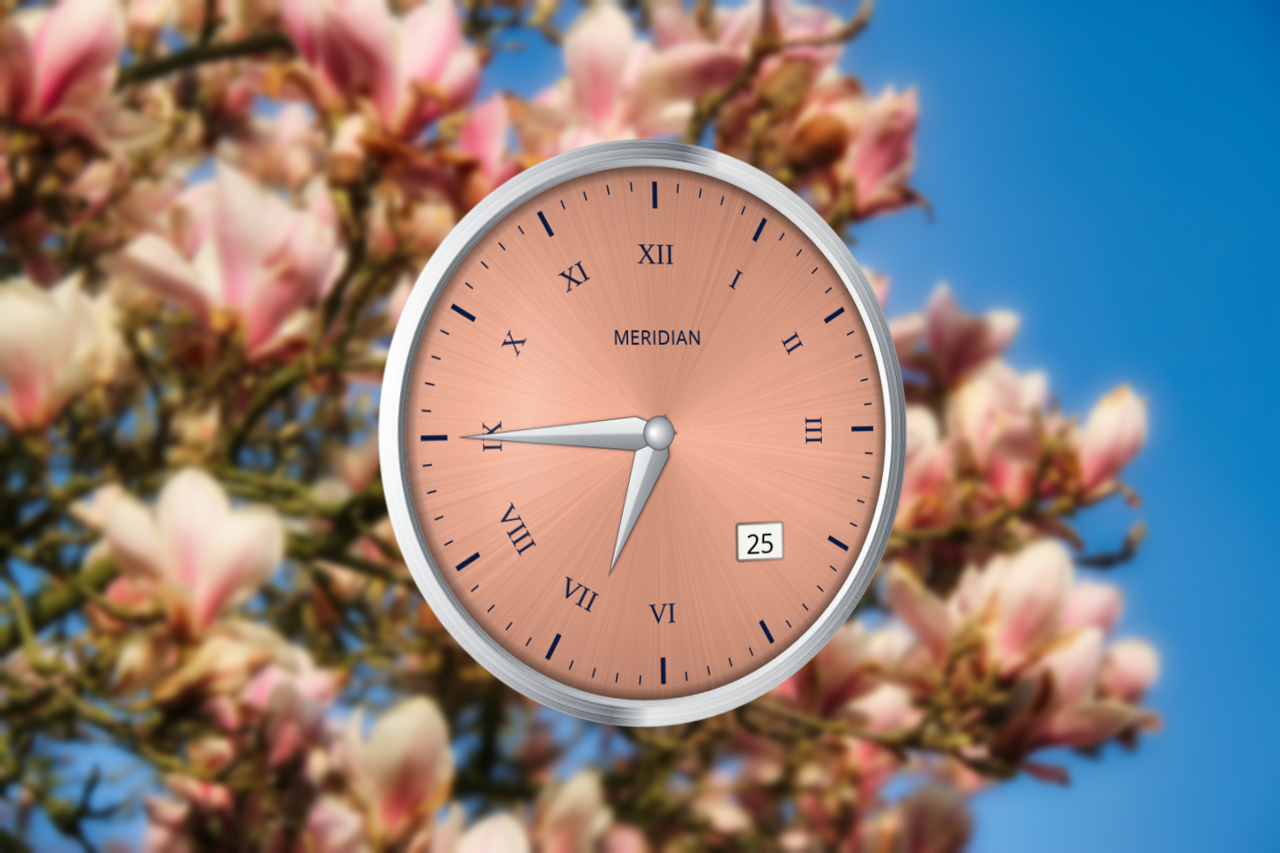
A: 6:45
